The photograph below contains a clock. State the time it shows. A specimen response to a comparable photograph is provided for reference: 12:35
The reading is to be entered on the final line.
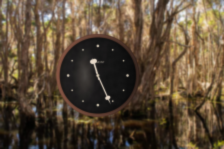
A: 11:26
